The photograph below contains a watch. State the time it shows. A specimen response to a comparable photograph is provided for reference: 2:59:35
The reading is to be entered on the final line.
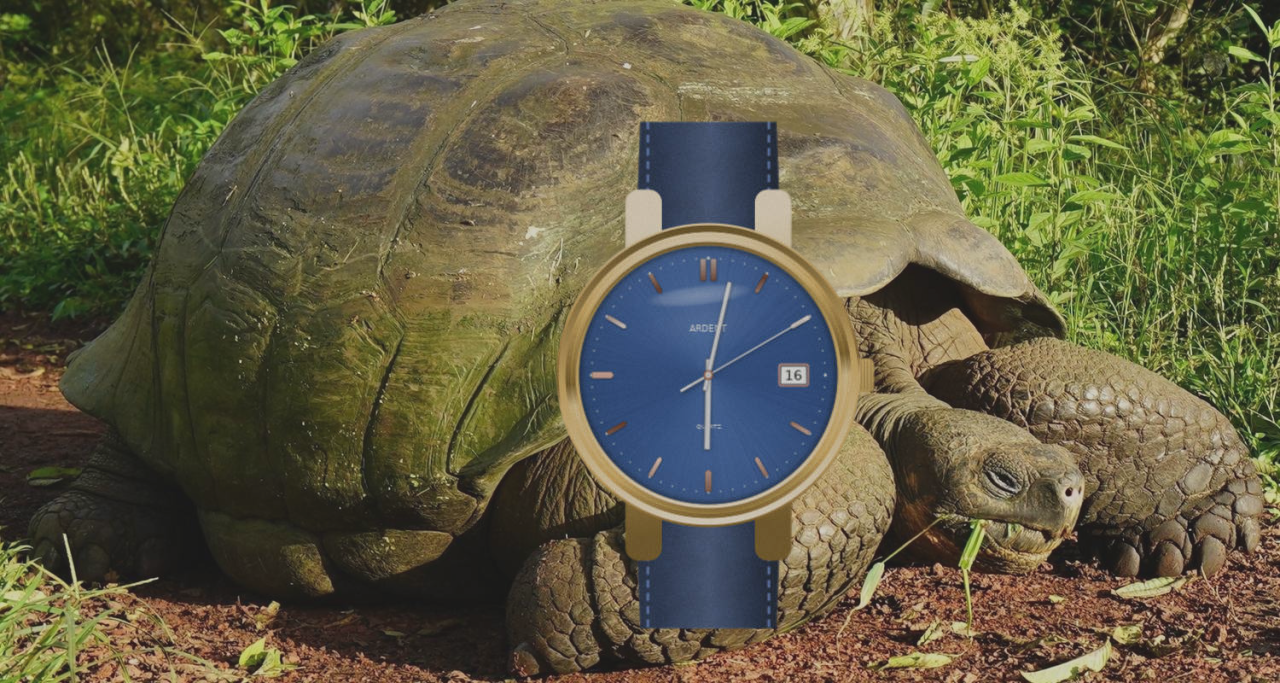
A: 6:02:10
